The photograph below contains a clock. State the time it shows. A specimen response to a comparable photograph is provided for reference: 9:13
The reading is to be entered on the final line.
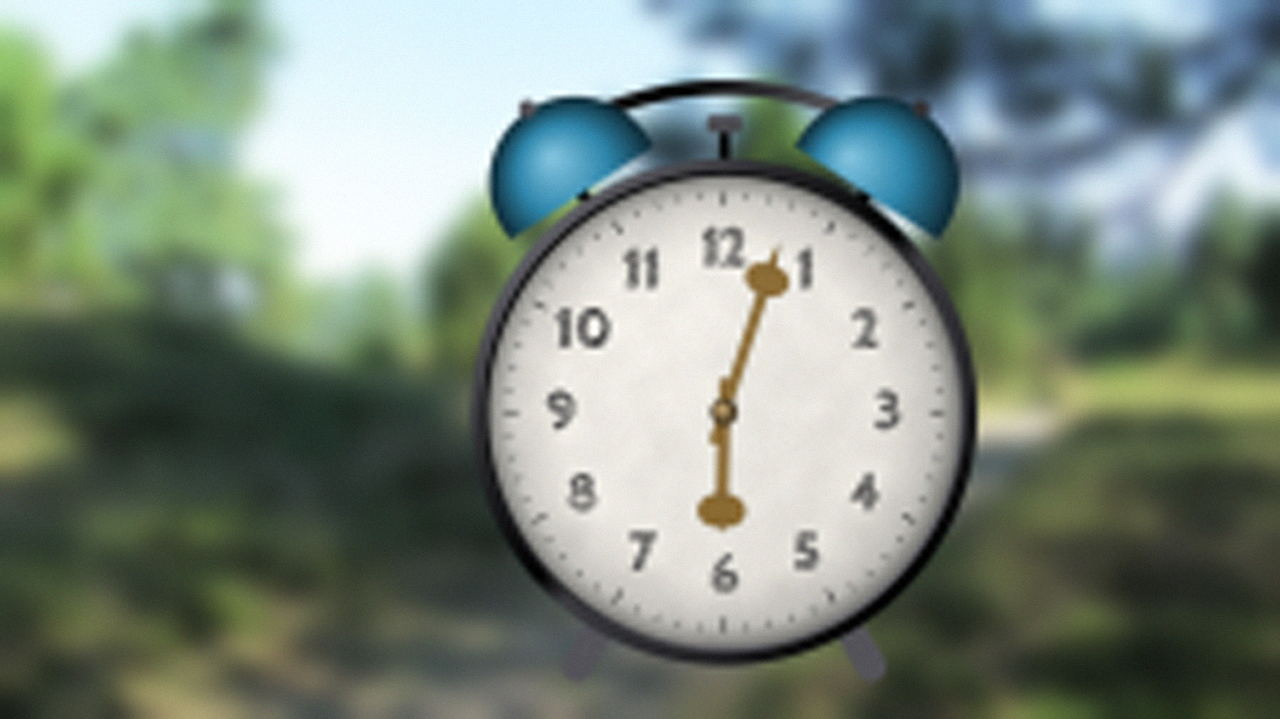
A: 6:03
